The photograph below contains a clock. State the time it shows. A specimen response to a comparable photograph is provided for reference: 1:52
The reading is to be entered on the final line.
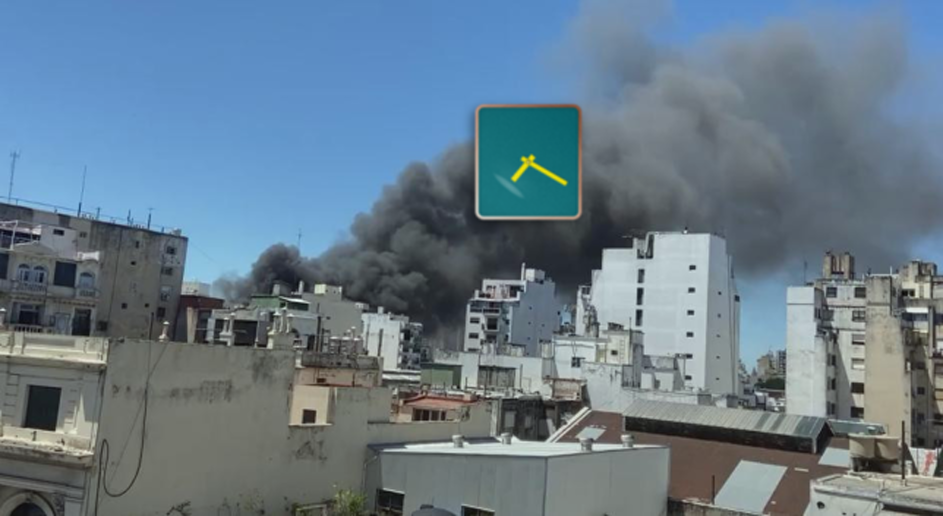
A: 7:20
